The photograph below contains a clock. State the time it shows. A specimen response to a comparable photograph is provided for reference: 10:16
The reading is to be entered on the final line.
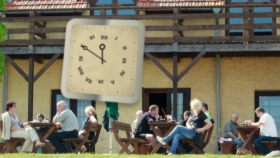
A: 11:50
